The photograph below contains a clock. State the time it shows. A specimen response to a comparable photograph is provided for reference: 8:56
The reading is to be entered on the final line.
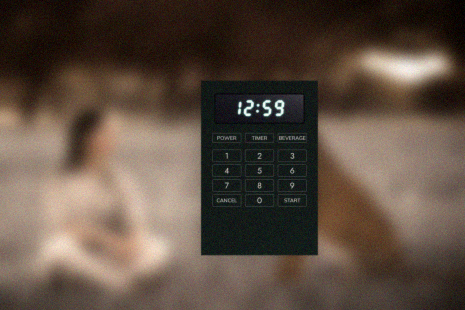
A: 12:59
